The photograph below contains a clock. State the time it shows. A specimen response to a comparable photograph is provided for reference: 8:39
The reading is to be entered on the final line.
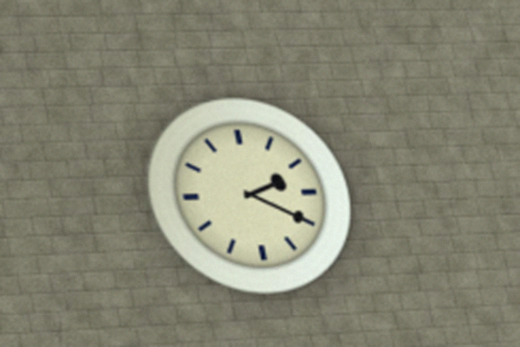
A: 2:20
